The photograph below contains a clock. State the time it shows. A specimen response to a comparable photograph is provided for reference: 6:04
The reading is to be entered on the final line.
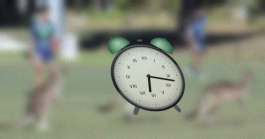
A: 6:17
